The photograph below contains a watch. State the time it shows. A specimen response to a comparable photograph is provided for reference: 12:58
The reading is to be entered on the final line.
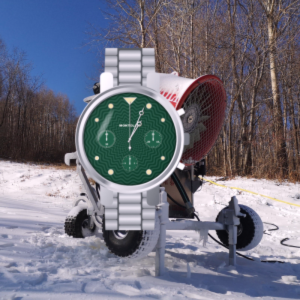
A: 1:04
